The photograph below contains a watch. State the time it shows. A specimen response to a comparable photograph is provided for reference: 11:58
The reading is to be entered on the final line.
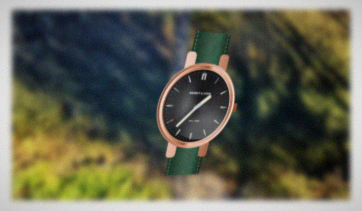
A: 1:37
